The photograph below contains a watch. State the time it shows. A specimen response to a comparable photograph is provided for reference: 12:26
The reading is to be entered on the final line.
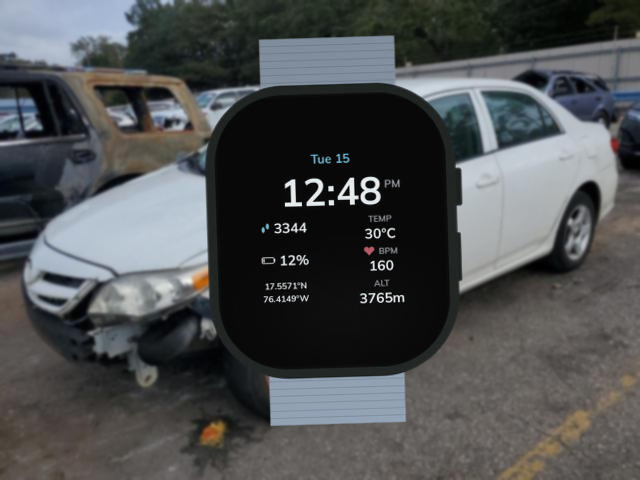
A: 12:48
